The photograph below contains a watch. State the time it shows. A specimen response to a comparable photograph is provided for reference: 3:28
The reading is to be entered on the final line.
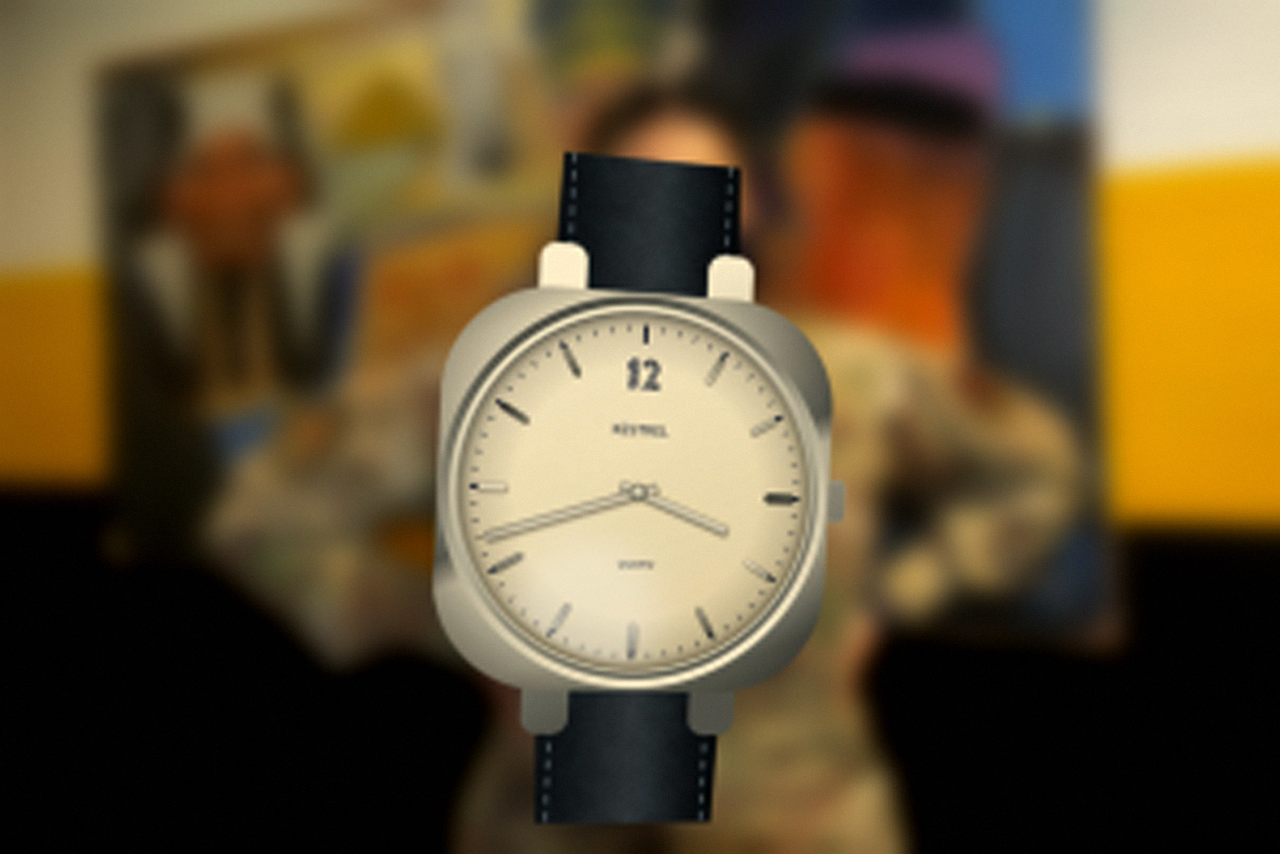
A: 3:42
